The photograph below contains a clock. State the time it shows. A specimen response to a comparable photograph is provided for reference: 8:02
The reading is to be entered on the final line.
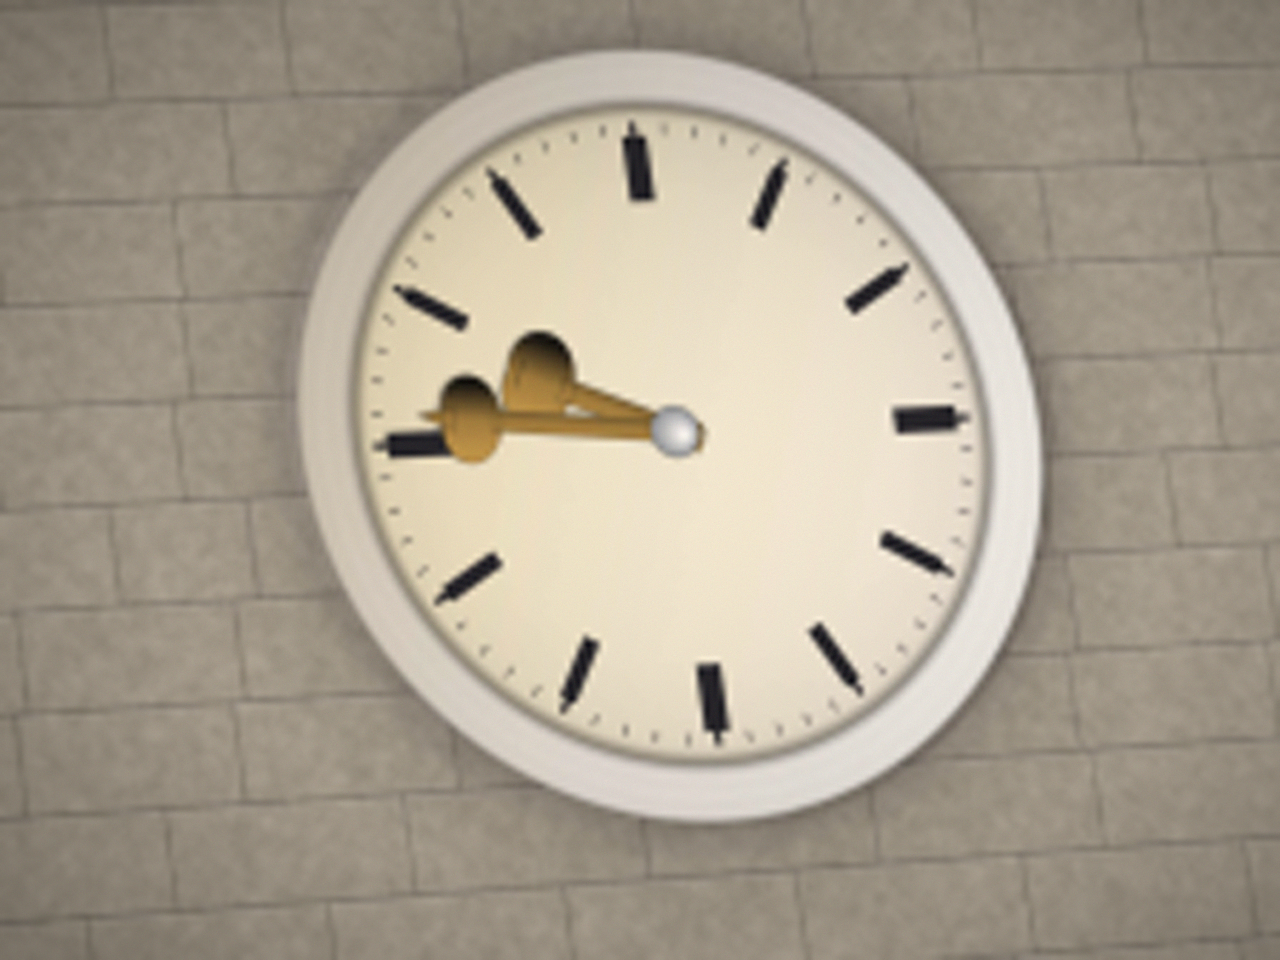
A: 9:46
